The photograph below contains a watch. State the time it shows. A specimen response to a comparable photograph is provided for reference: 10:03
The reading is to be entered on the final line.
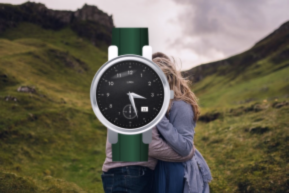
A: 3:27
